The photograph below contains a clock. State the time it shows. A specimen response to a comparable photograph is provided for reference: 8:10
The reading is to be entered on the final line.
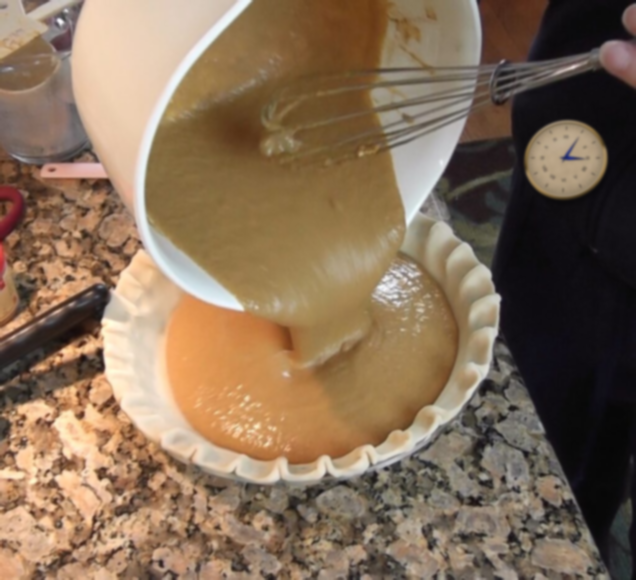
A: 3:05
